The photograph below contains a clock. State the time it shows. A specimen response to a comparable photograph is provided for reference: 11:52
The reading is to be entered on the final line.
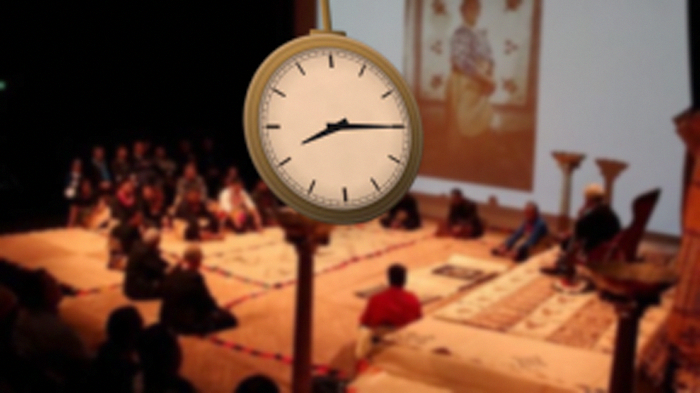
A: 8:15
